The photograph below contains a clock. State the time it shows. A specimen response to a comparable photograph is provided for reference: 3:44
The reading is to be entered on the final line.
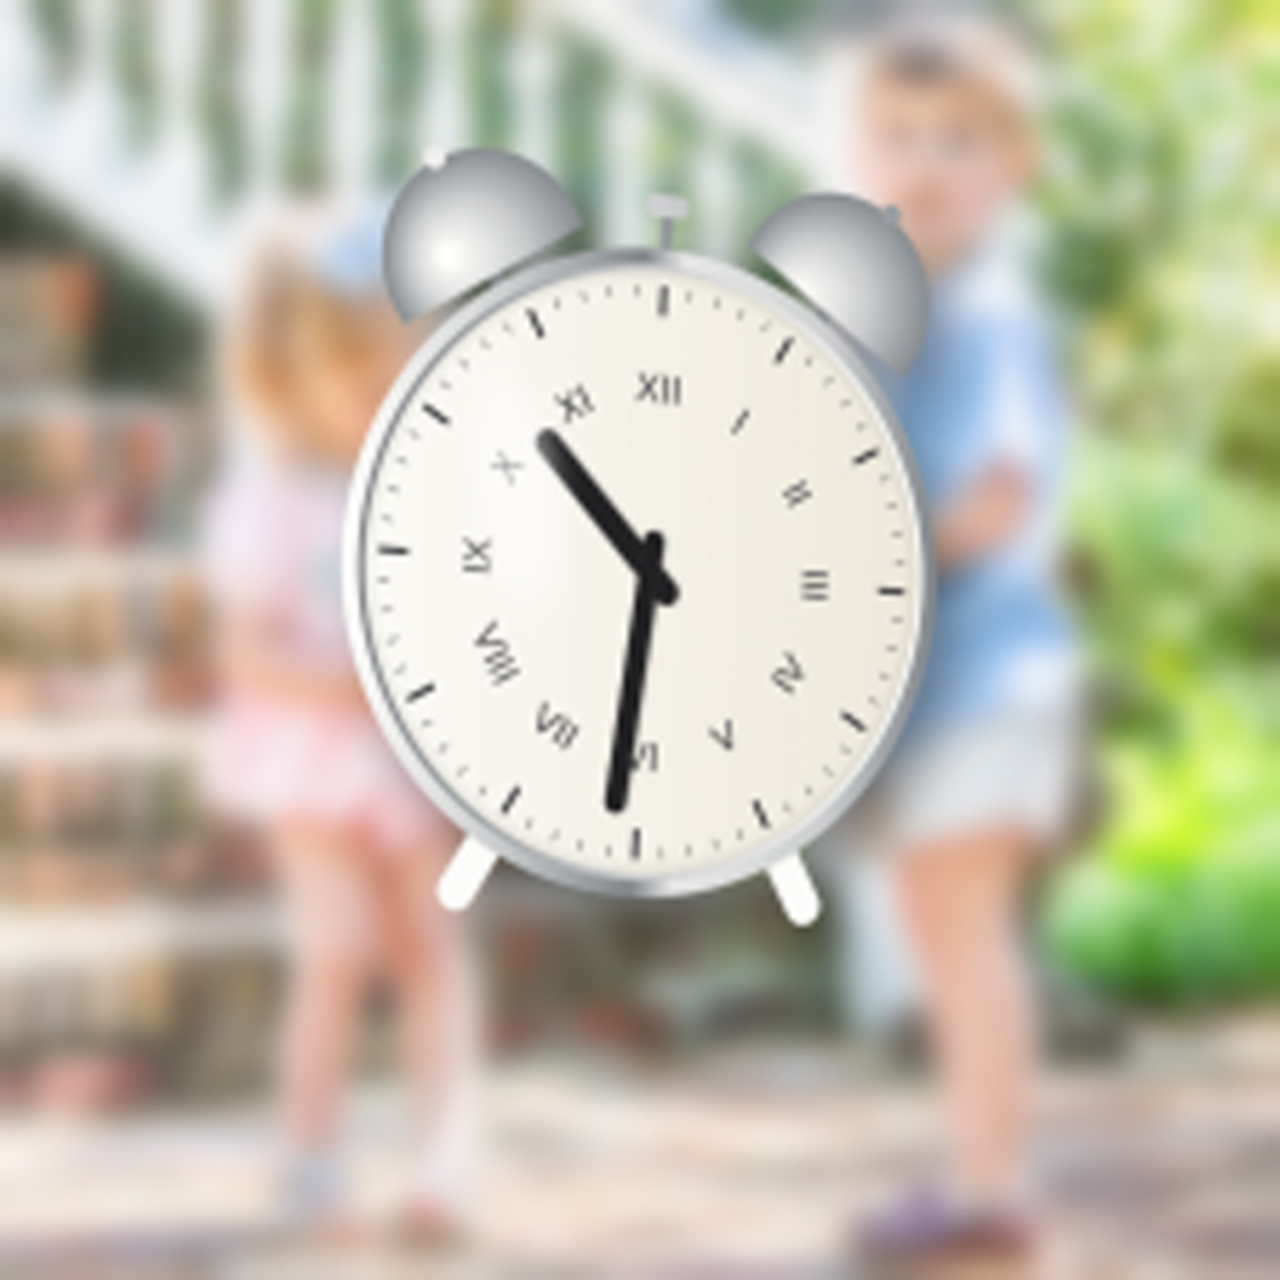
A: 10:31
